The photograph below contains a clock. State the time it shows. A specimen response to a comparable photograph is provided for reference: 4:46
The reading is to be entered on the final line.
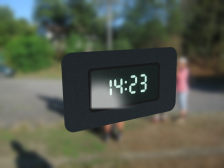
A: 14:23
